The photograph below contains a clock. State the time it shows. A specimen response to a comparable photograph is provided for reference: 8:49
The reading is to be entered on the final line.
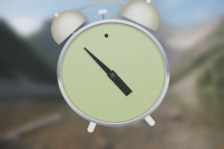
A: 4:54
